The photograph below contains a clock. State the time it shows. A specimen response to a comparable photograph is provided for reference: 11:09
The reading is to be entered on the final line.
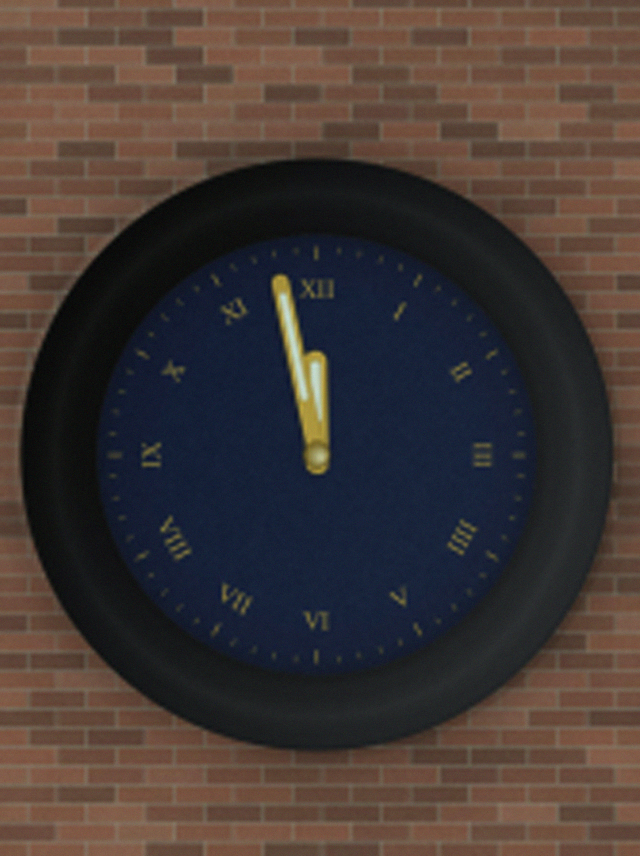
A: 11:58
